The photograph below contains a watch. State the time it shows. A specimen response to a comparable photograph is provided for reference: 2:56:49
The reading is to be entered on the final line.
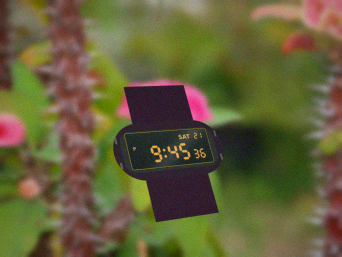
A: 9:45:36
